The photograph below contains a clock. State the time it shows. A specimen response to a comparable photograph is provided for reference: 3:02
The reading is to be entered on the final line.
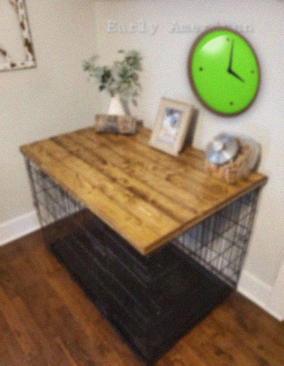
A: 4:02
